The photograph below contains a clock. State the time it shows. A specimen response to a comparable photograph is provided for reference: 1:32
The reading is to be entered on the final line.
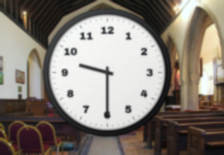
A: 9:30
